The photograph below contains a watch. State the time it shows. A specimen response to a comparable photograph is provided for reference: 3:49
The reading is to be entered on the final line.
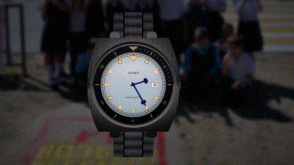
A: 2:25
